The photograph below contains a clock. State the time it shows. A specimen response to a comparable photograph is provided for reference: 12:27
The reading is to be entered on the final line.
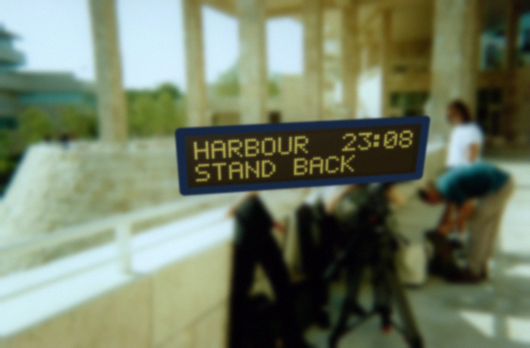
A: 23:08
